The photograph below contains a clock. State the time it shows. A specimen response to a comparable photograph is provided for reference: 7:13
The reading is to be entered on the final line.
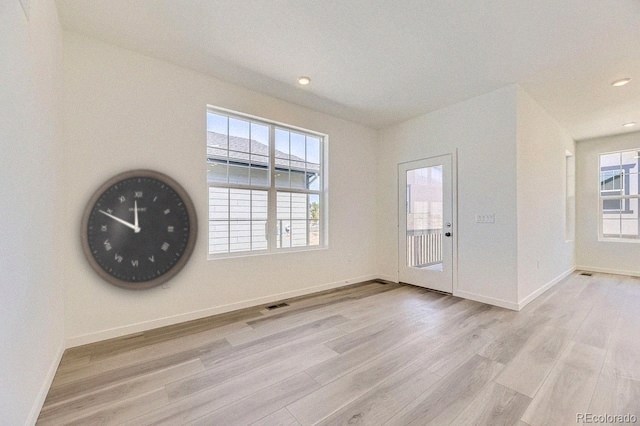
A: 11:49
